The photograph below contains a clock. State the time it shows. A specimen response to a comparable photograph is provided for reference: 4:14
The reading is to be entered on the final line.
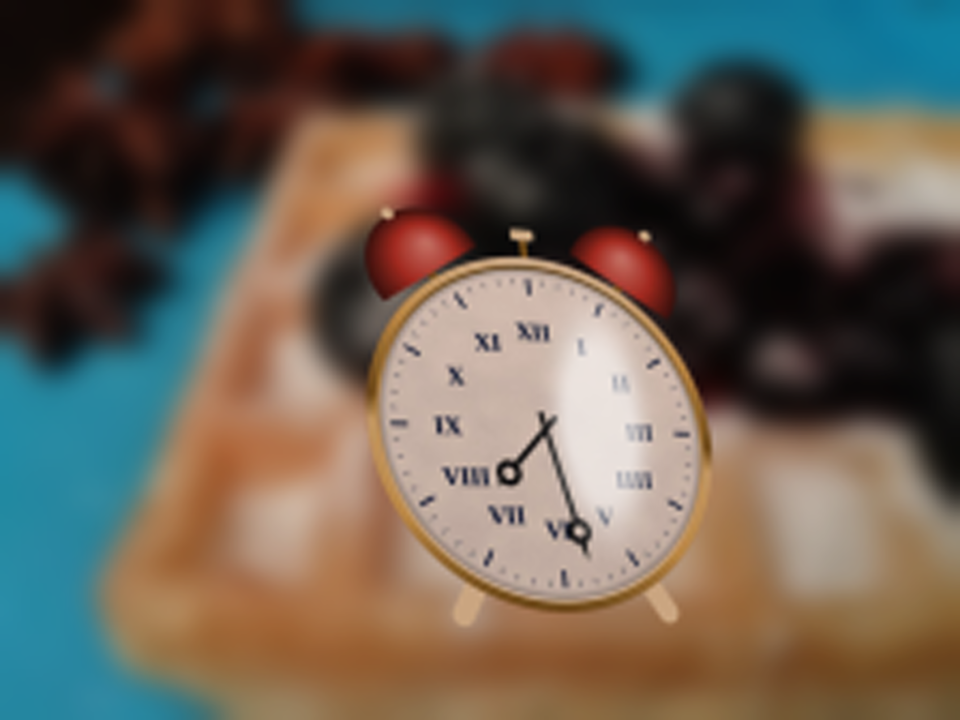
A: 7:28
